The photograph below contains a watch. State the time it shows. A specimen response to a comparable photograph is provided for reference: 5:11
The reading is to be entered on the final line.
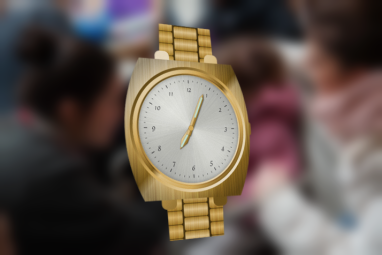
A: 7:04
